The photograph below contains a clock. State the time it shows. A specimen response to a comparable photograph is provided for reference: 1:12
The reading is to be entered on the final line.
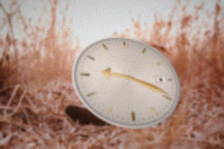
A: 9:19
